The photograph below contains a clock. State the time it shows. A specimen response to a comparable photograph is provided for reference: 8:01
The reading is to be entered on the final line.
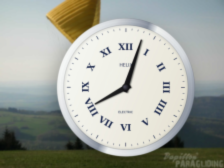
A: 8:03
